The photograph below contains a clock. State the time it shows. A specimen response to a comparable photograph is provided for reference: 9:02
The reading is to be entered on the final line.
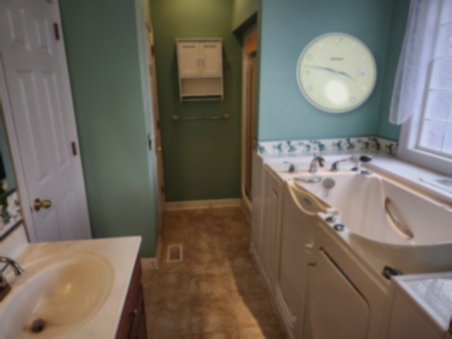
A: 3:47
